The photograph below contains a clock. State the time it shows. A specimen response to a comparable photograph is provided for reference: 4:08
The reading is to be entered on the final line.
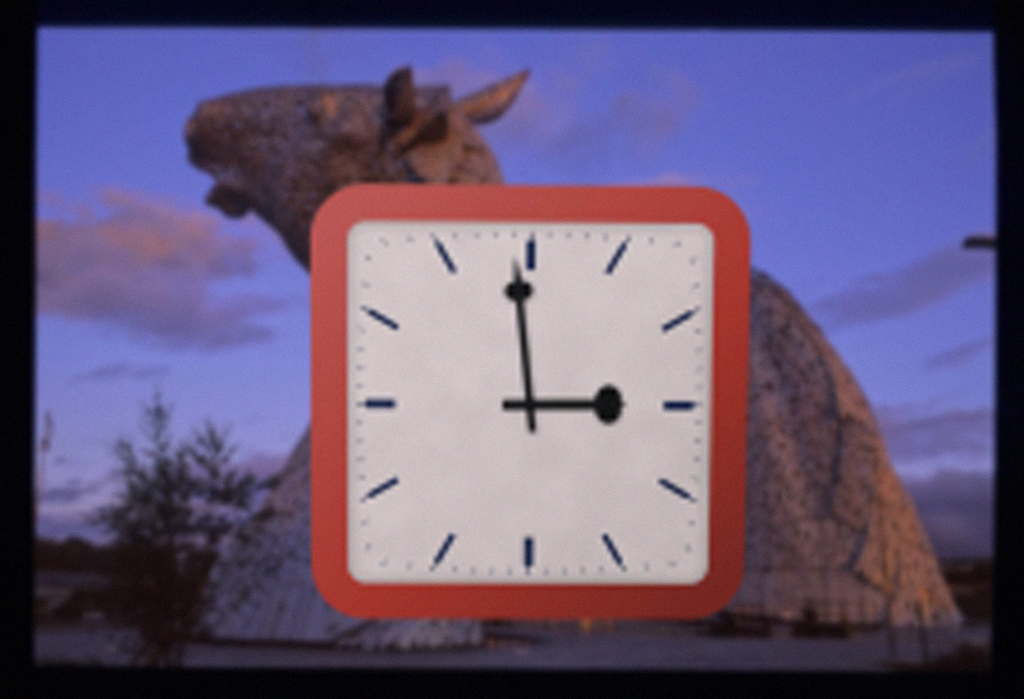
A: 2:59
